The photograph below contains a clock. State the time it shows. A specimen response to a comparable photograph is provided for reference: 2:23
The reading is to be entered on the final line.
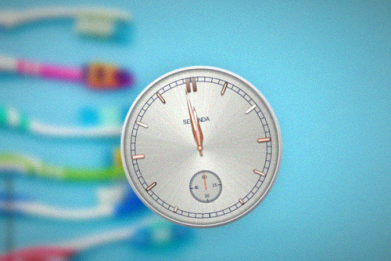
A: 11:59
